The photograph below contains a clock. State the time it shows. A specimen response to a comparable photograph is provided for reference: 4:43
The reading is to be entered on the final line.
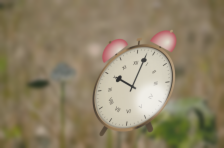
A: 10:03
